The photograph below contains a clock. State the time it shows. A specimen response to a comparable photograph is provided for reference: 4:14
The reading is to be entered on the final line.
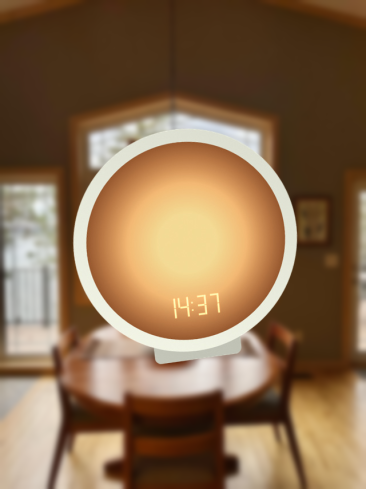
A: 14:37
